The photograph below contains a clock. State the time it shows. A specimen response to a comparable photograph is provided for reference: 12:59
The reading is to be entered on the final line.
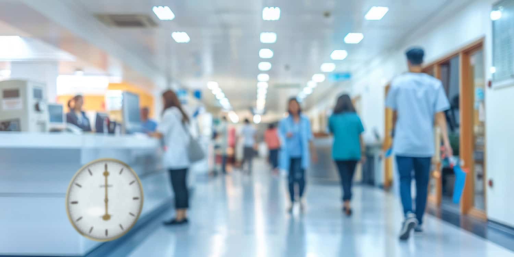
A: 6:00
